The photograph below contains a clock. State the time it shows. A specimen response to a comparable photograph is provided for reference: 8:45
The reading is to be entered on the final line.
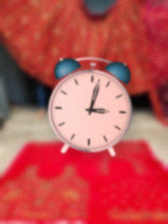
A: 3:02
